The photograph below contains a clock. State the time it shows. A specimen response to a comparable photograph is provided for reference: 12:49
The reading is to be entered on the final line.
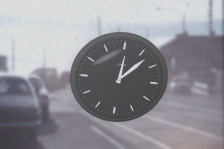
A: 12:07
